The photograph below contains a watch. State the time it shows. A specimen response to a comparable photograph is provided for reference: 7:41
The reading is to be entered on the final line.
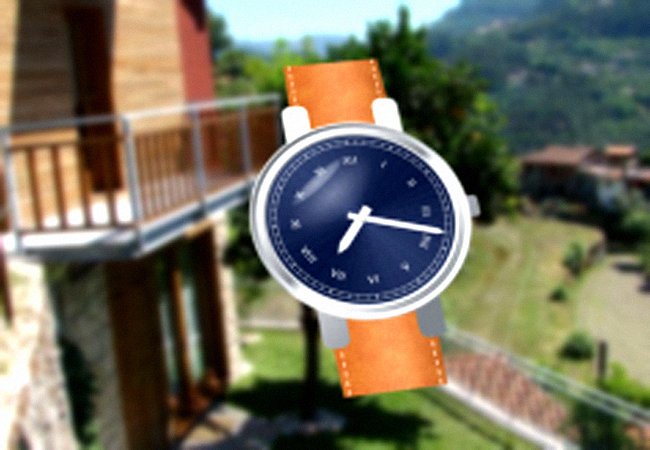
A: 7:18
